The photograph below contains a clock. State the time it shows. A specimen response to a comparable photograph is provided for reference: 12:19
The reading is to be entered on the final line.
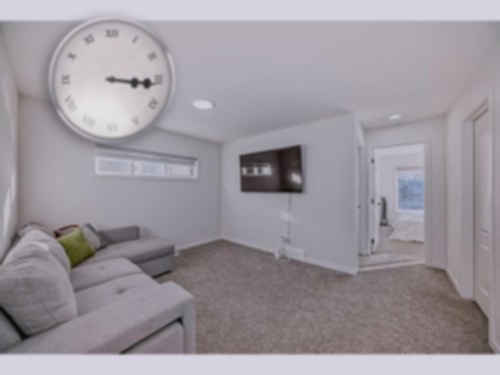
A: 3:16
